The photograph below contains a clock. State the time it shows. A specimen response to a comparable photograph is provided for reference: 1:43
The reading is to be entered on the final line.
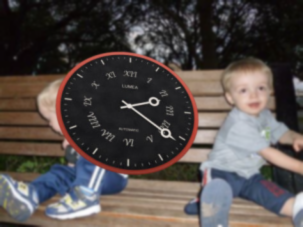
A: 2:21
